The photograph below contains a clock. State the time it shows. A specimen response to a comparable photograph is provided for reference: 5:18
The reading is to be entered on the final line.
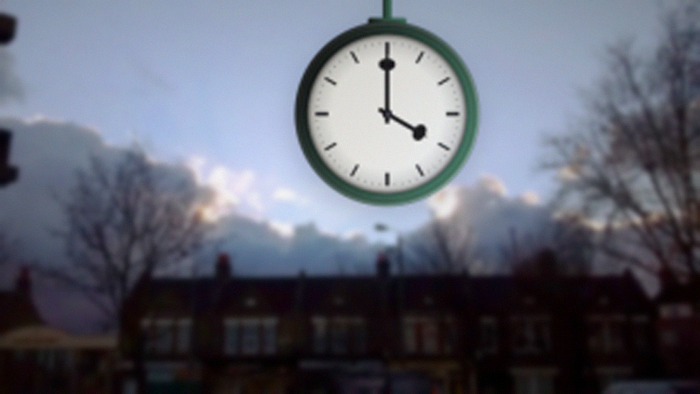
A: 4:00
